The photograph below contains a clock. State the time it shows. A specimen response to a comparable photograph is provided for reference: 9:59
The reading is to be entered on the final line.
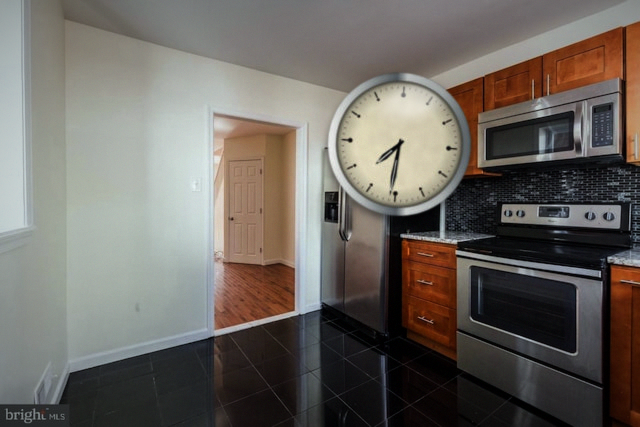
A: 7:31
